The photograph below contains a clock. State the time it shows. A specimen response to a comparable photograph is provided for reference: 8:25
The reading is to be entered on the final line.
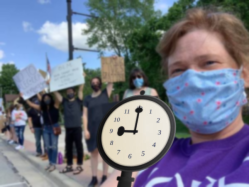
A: 9:00
